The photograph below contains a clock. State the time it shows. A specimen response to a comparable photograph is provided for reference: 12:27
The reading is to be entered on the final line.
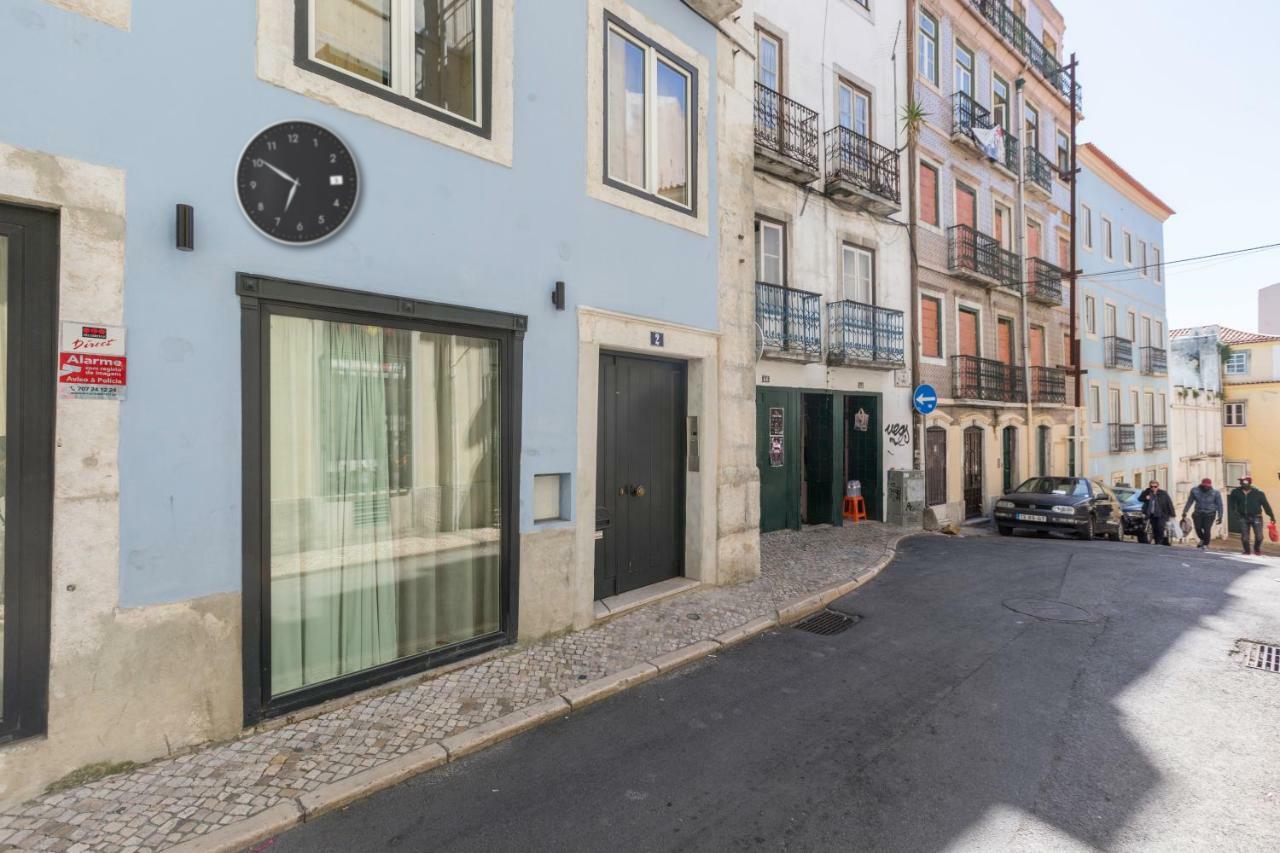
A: 6:51
